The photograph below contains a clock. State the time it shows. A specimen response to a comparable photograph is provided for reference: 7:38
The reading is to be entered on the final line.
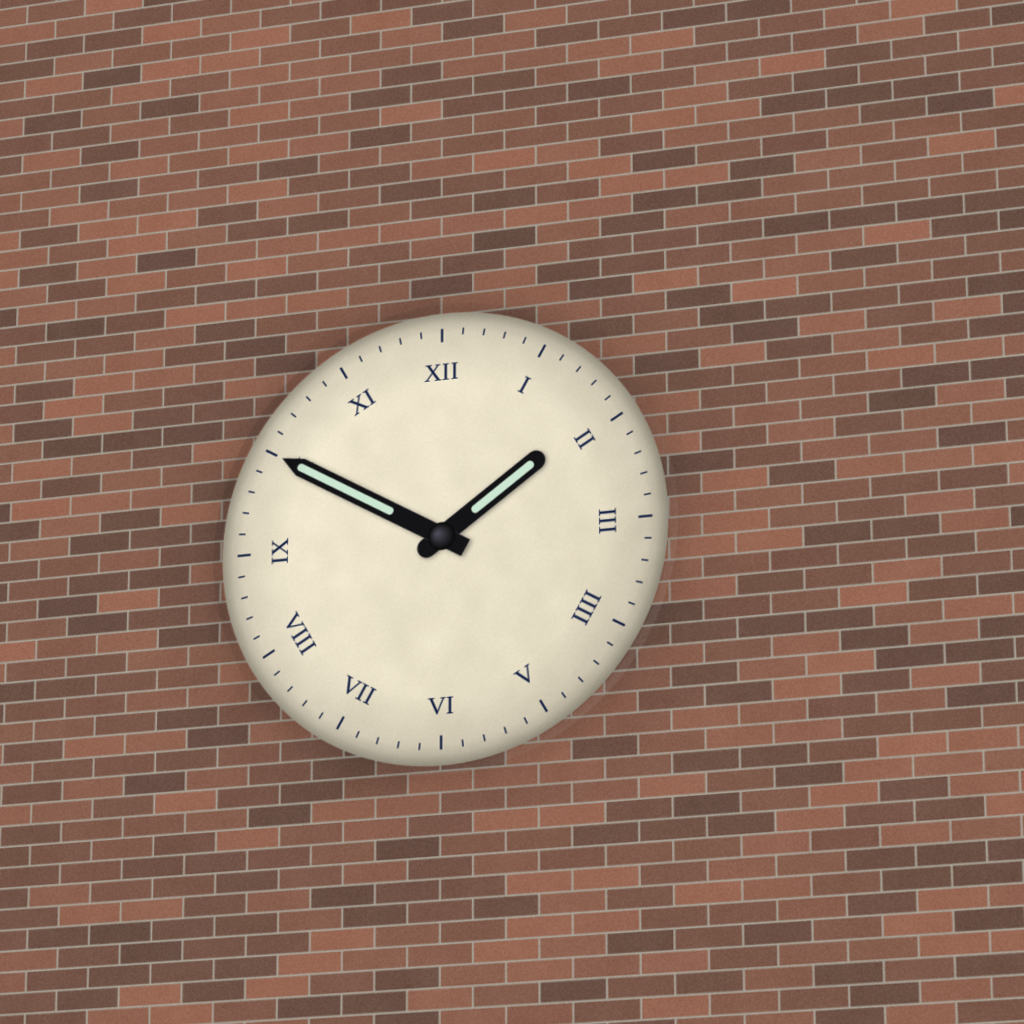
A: 1:50
